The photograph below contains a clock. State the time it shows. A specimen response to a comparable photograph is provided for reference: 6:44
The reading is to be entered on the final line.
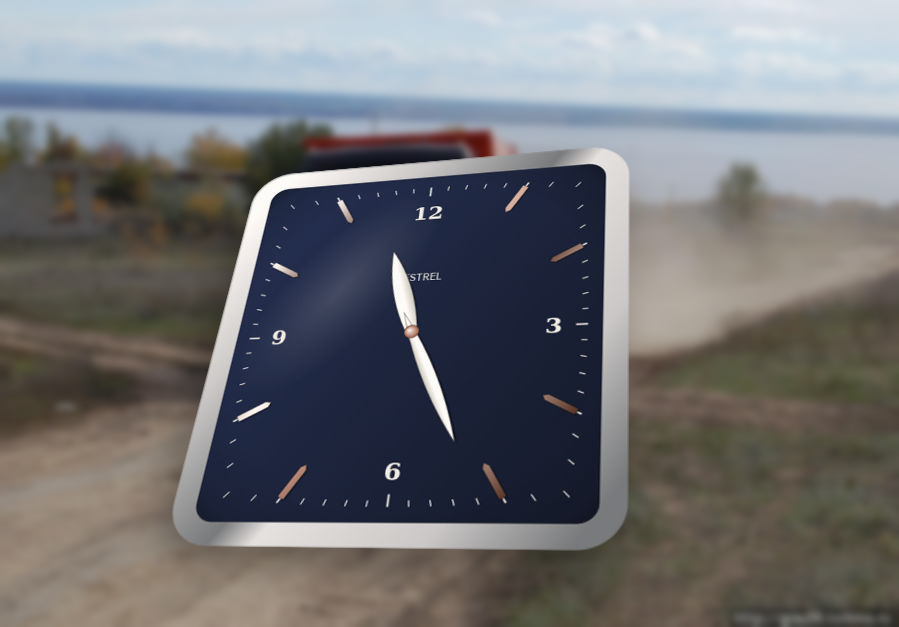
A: 11:26
